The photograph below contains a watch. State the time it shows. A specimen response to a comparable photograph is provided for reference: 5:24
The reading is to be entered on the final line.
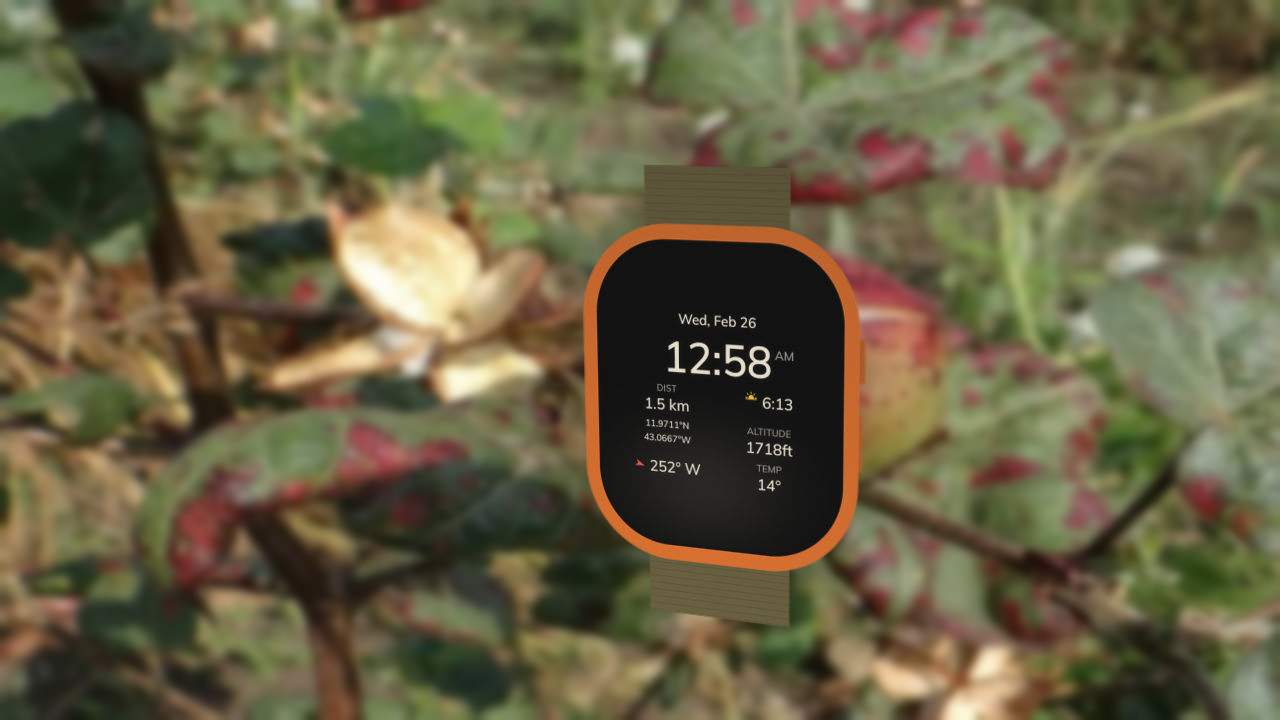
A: 12:58
